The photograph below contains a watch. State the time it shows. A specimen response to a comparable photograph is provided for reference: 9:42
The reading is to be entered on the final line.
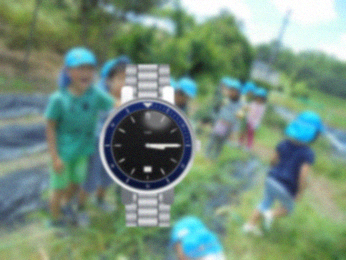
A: 3:15
